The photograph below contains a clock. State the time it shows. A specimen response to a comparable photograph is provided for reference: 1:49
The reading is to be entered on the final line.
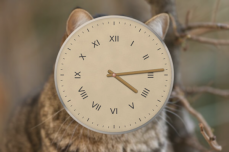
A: 4:14
